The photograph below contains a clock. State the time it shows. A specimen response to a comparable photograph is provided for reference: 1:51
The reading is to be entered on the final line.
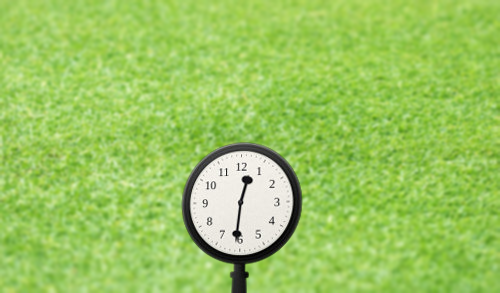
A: 12:31
